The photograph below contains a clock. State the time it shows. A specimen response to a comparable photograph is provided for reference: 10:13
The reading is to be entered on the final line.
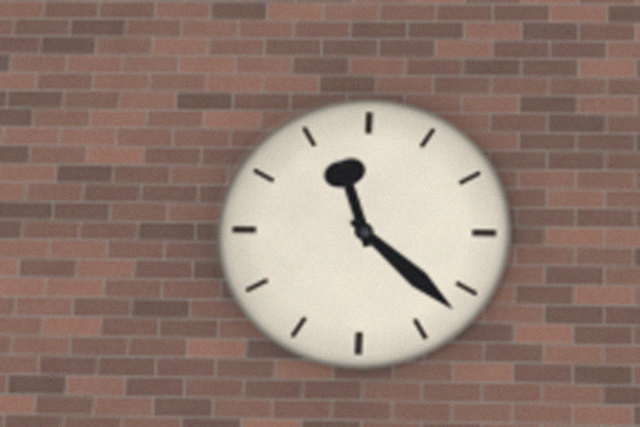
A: 11:22
